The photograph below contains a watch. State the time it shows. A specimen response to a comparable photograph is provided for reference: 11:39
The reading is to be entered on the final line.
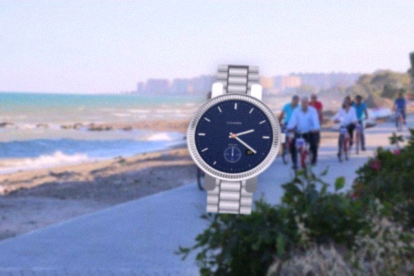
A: 2:21
